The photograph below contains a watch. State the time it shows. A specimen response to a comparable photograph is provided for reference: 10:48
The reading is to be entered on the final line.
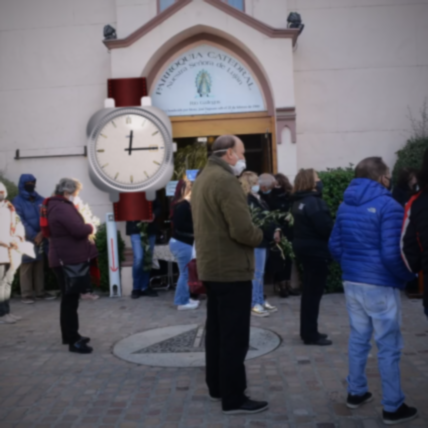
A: 12:15
